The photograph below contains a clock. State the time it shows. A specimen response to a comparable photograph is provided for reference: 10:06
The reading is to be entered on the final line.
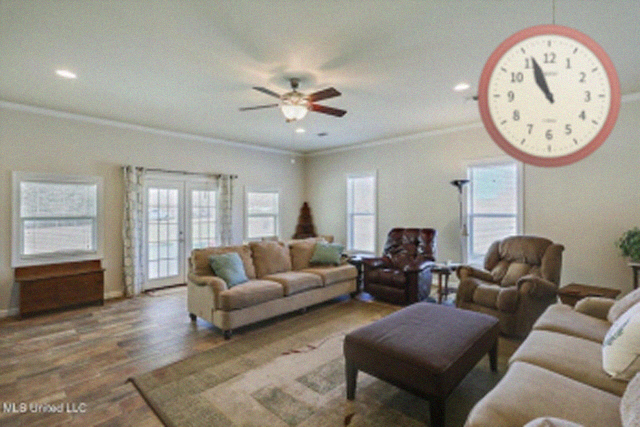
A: 10:56
